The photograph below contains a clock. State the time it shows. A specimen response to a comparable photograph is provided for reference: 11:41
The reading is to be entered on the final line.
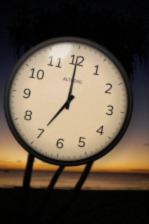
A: 7:00
